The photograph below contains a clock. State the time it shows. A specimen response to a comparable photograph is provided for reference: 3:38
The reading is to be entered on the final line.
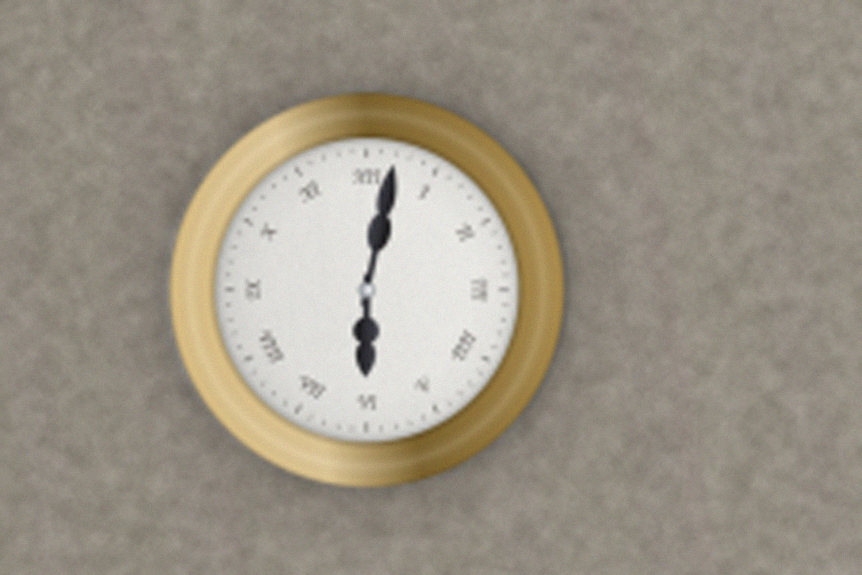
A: 6:02
